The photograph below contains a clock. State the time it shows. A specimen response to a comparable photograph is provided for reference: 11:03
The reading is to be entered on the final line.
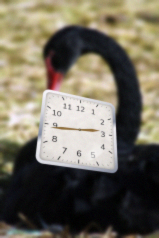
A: 2:44
